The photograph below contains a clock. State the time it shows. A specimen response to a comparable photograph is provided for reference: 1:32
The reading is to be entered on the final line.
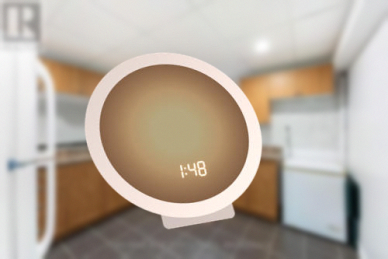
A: 1:48
